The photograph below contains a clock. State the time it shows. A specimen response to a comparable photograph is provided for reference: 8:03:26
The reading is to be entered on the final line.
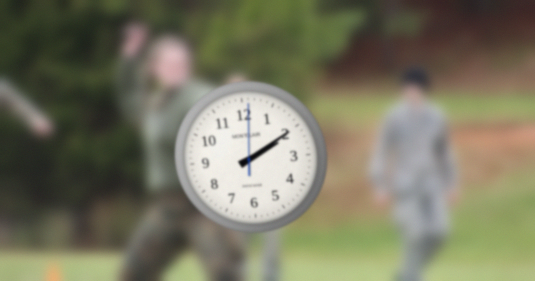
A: 2:10:01
